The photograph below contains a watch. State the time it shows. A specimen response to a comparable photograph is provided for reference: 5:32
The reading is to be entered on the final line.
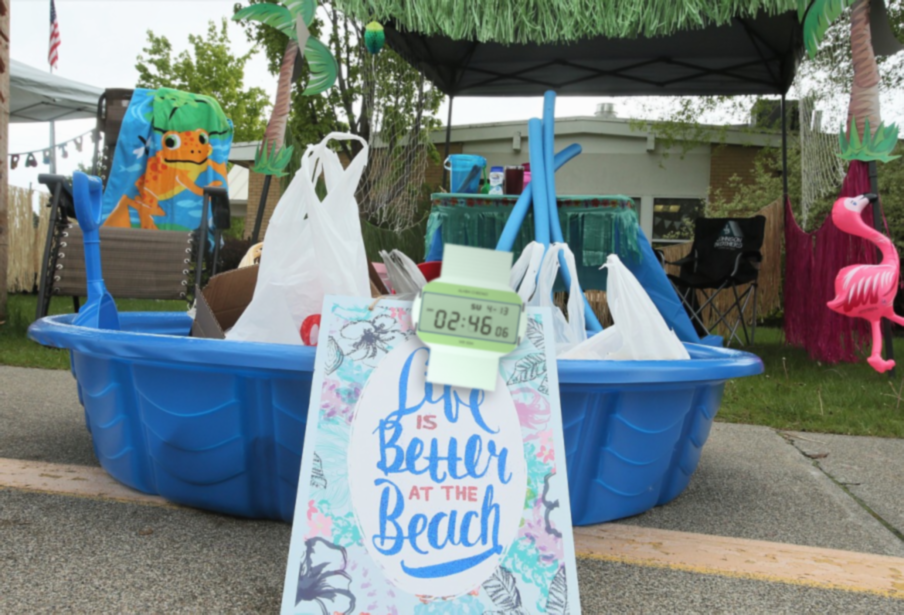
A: 2:46
